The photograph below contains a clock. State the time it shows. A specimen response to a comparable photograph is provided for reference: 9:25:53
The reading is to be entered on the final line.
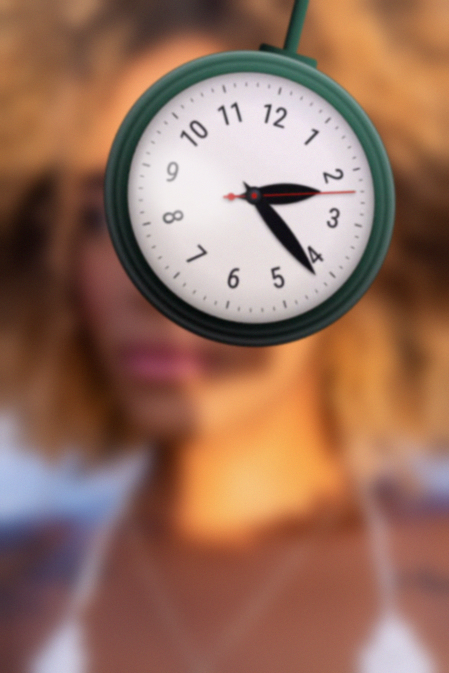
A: 2:21:12
